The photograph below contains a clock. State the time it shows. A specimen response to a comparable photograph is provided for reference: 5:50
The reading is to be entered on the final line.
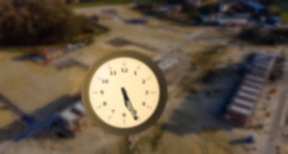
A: 5:26
